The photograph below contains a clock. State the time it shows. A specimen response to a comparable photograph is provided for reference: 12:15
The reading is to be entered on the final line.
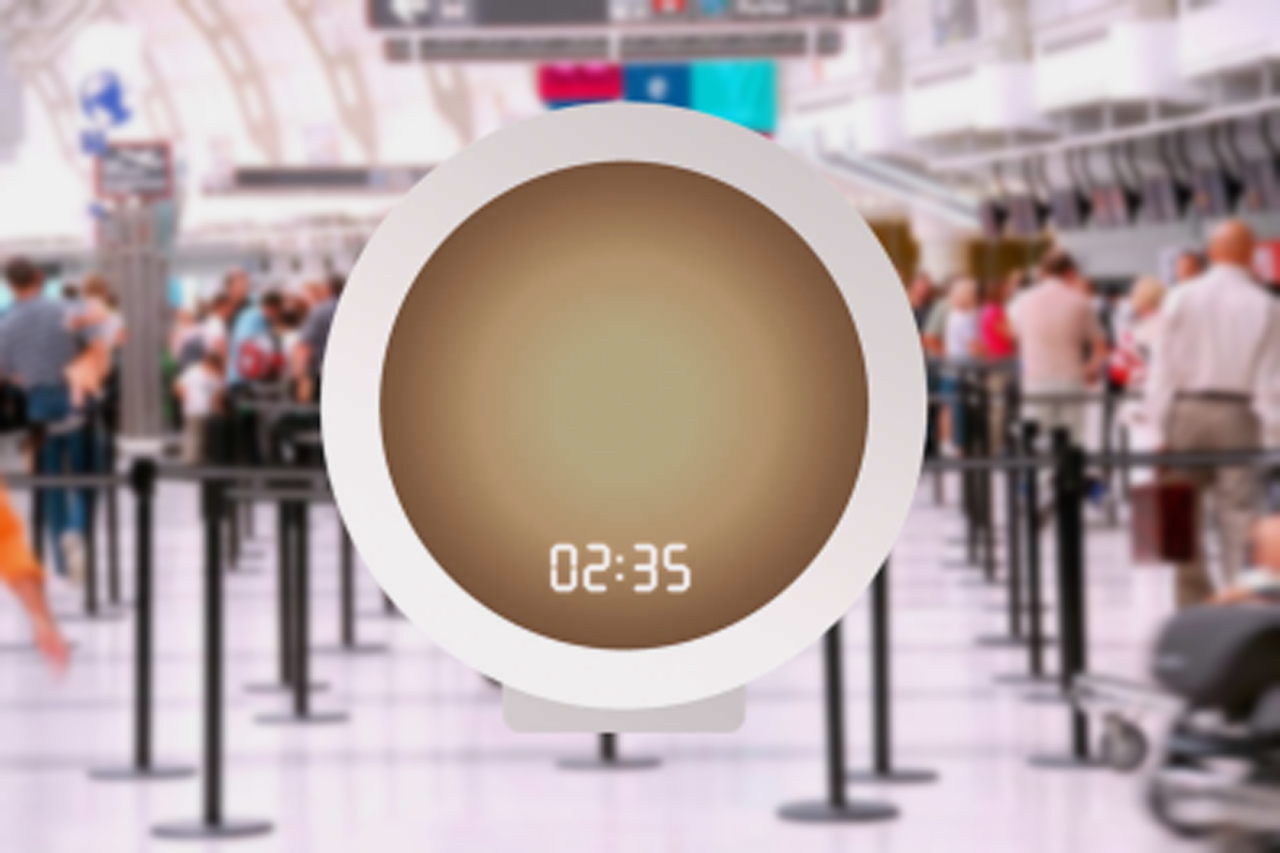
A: 2:35
